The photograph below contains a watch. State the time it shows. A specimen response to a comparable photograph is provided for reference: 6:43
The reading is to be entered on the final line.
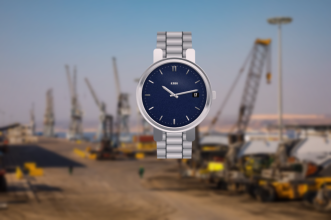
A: 10:13
